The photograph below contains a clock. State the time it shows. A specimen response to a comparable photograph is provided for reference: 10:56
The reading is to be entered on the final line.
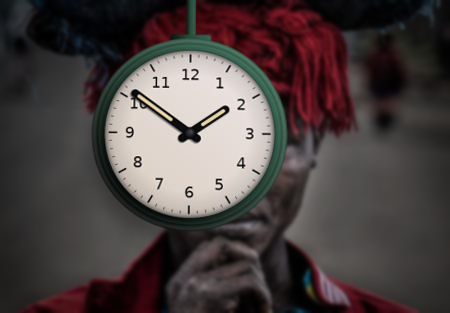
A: 1:51
